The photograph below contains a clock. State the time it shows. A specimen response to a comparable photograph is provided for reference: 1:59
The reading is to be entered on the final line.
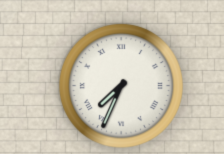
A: 7:34
